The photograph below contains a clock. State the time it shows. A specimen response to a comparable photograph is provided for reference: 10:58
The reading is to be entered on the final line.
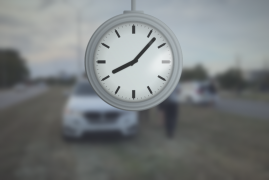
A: 8:07
